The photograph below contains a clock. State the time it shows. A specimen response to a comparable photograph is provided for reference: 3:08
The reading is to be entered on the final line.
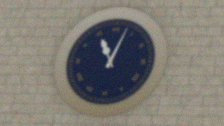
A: 11:03
